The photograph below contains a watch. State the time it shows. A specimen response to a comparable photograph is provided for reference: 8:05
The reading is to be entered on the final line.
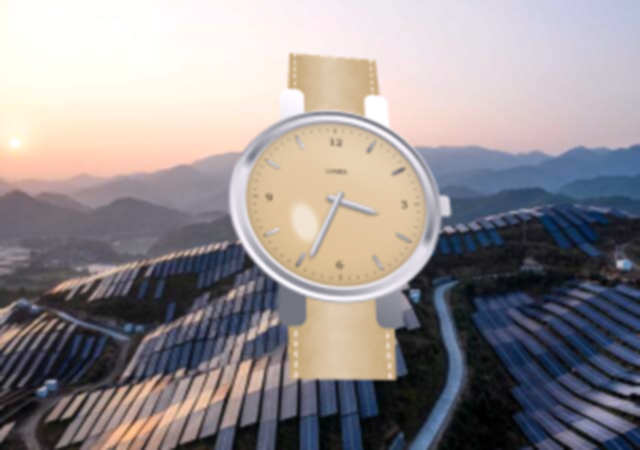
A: 3:34
